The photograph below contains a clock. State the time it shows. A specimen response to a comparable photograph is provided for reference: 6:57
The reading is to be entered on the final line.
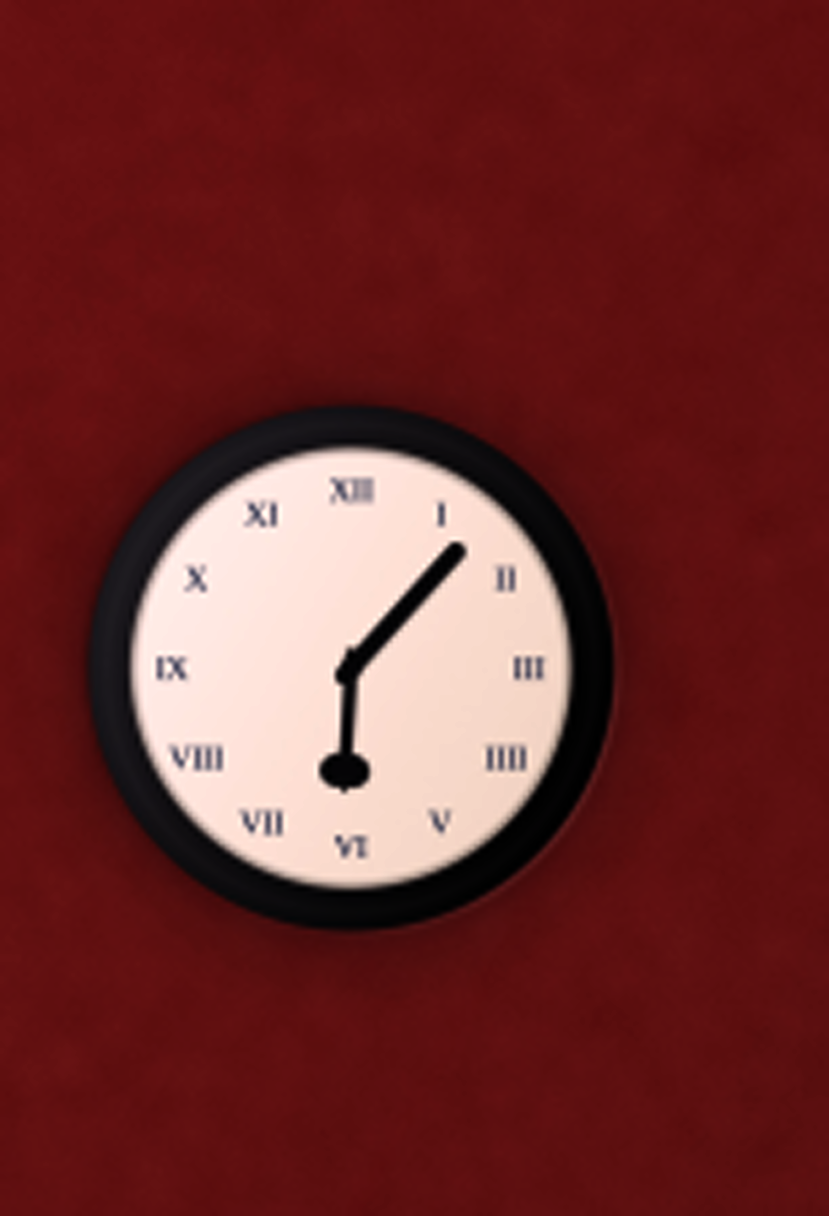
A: 6:07
